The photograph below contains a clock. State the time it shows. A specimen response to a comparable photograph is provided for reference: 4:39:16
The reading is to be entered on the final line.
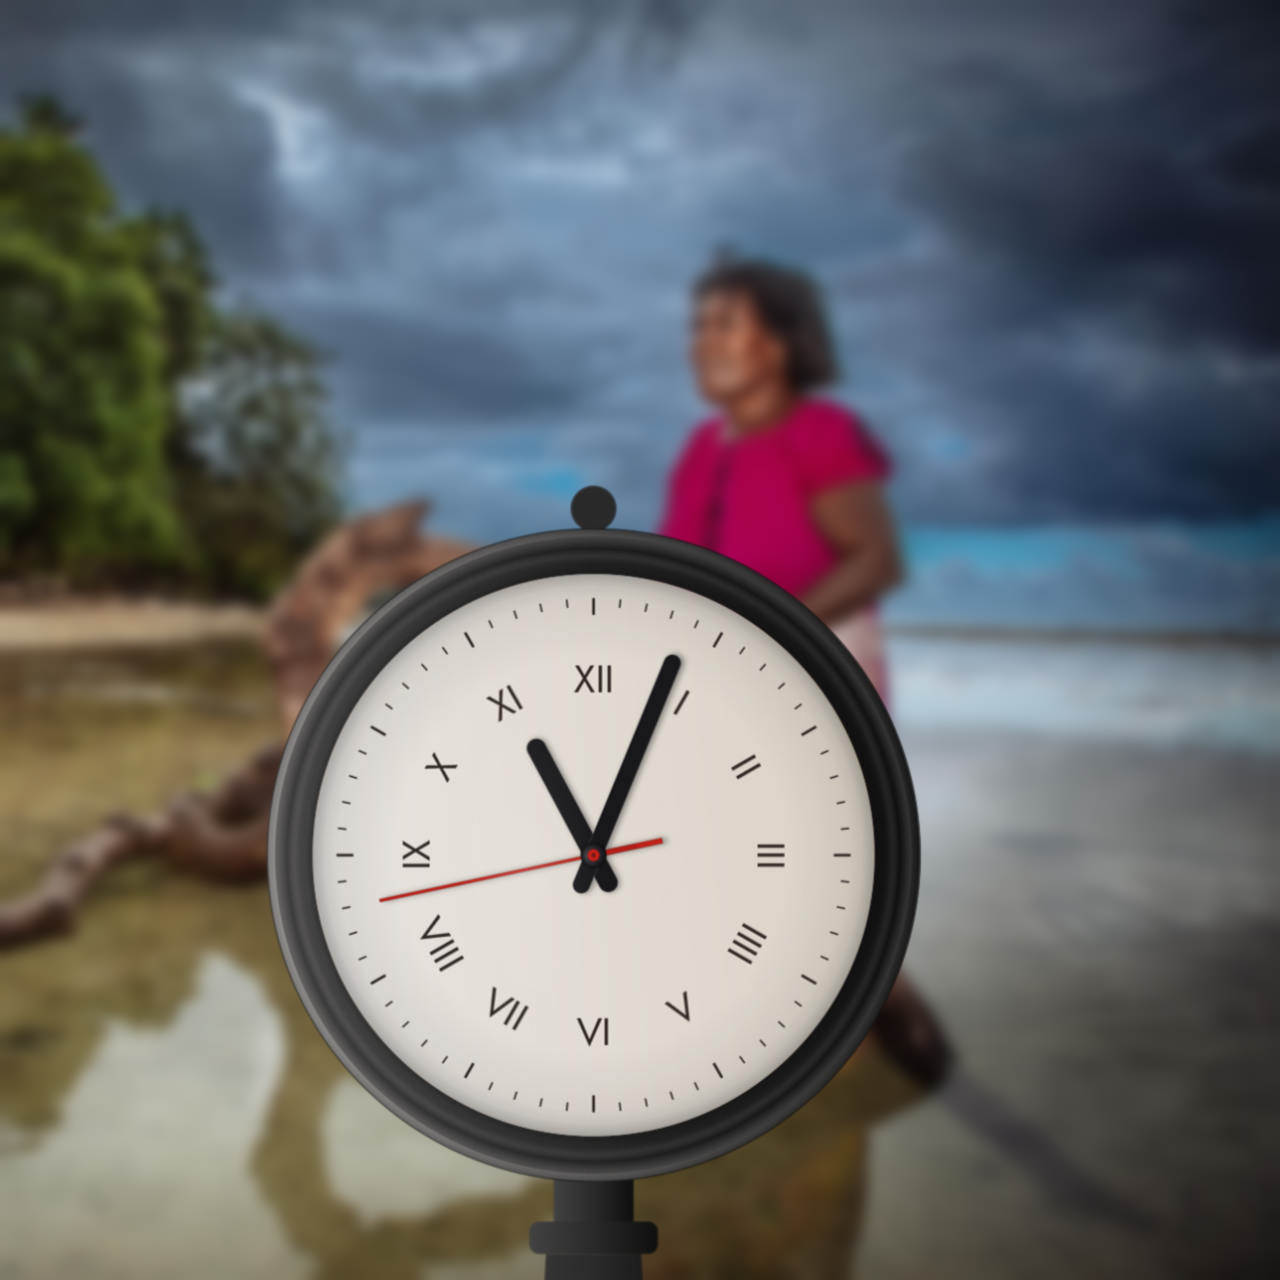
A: 11:03:43
